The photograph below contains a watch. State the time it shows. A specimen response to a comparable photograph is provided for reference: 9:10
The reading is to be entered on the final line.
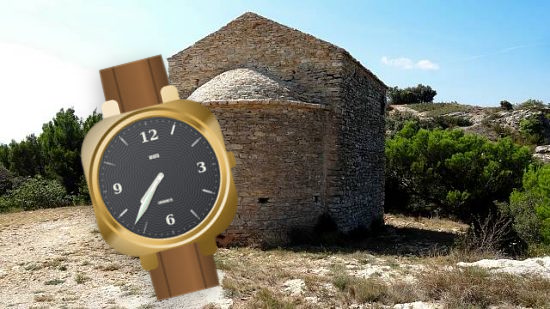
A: 7:37
